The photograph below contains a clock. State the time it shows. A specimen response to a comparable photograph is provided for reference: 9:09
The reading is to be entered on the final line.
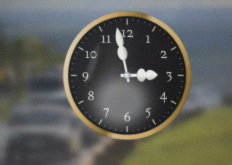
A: 2:58
